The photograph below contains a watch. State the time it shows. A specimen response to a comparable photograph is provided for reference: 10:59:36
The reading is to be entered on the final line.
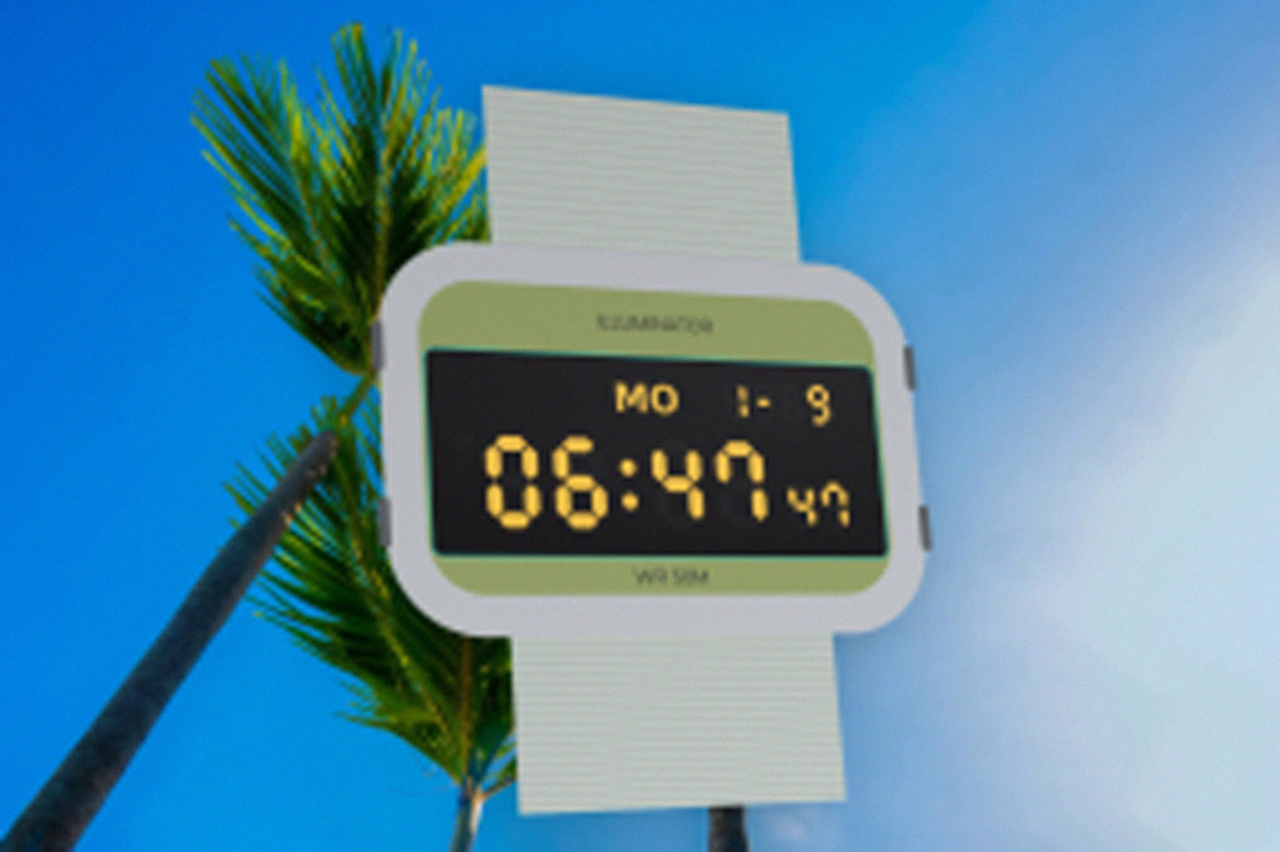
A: 6:47:47
